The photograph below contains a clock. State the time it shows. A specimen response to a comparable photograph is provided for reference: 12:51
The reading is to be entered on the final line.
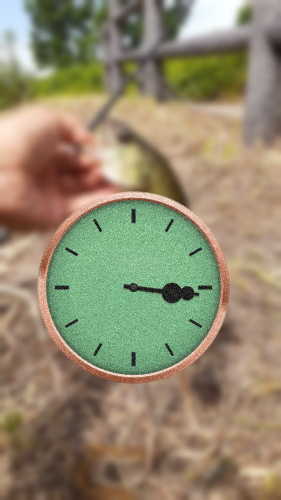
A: 3:16
